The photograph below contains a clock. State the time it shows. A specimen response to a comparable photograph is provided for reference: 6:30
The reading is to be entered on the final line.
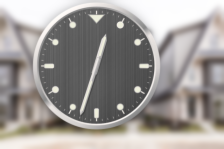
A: 12:33
